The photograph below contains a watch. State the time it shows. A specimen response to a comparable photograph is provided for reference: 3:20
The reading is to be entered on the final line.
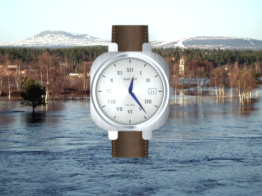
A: 12:24
